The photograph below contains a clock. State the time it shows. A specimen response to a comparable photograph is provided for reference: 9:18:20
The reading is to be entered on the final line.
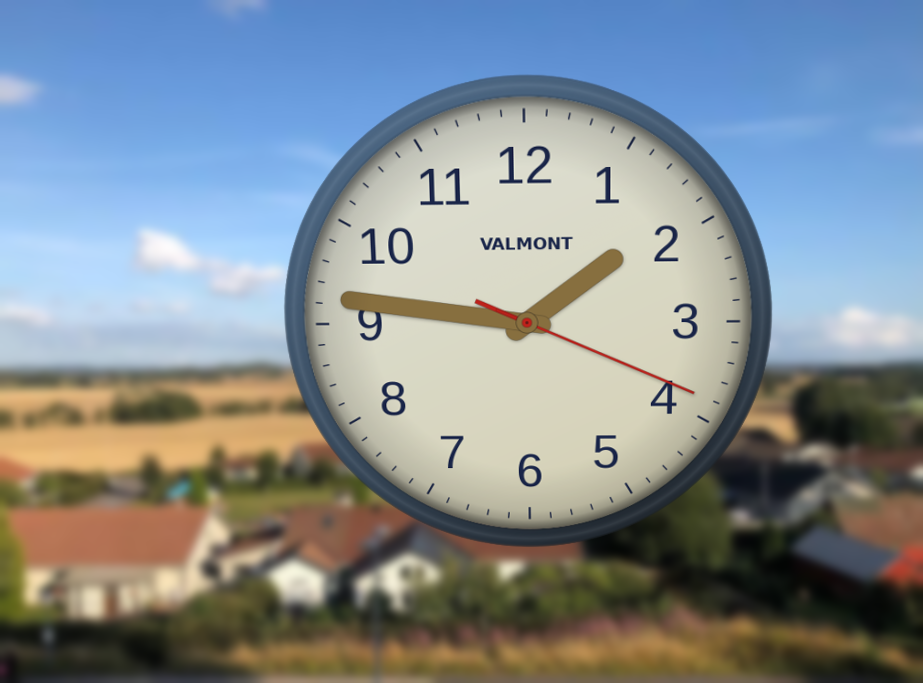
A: 1:46:19
